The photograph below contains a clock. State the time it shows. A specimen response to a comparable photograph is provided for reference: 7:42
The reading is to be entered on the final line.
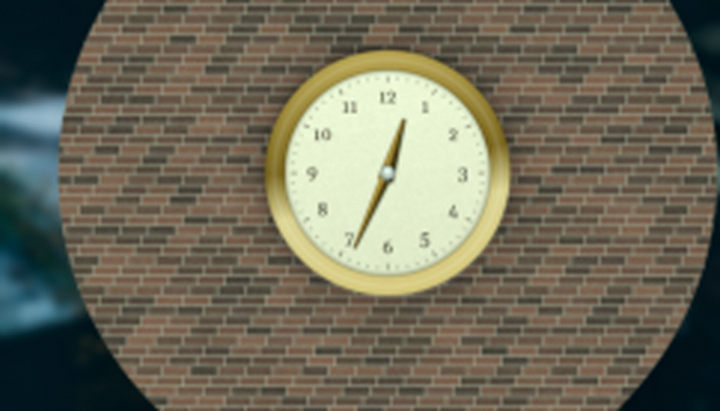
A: 12:34
